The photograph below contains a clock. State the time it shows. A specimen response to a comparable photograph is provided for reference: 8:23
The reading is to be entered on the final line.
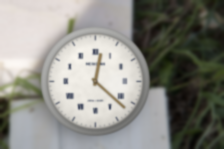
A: 12:22
